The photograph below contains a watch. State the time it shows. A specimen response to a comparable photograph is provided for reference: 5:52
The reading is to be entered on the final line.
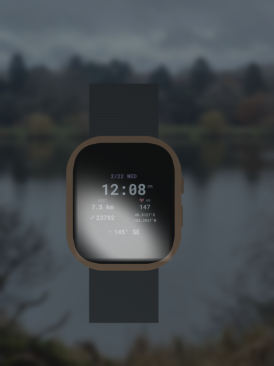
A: 12:08
